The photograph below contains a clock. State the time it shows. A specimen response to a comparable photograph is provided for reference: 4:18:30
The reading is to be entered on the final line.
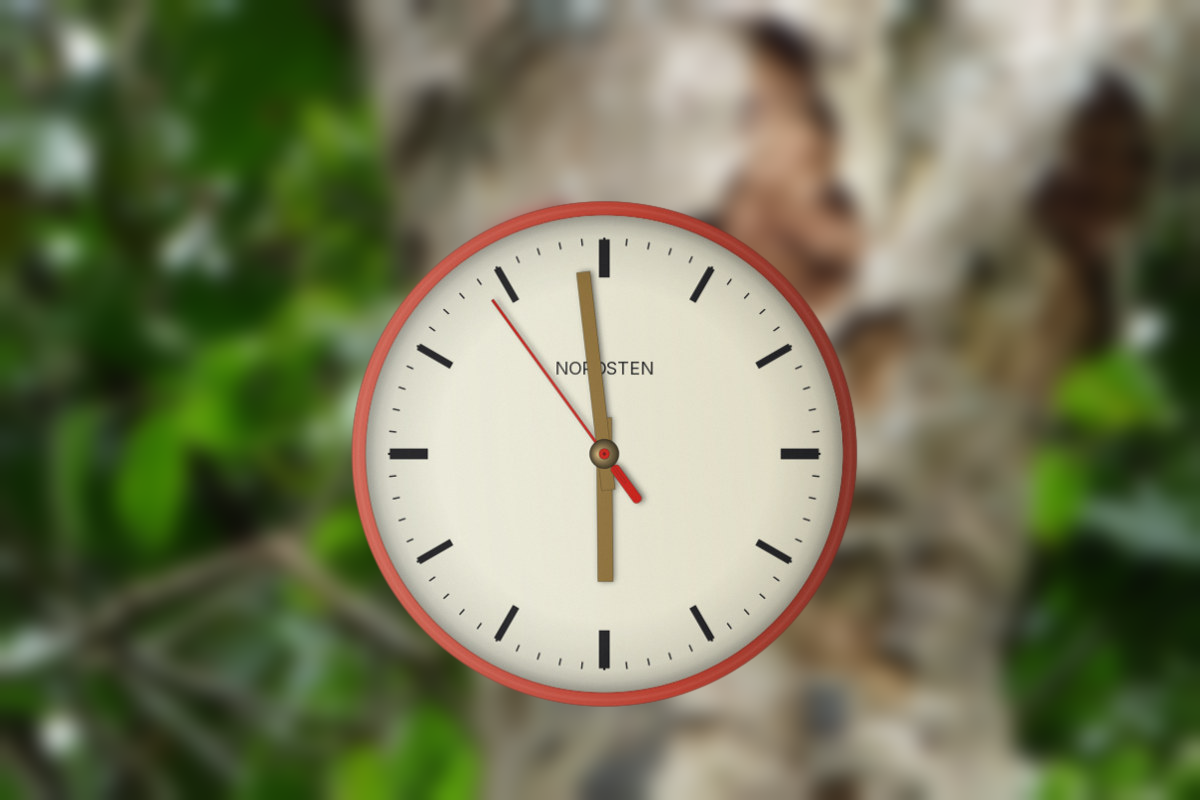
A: 5:58:54
